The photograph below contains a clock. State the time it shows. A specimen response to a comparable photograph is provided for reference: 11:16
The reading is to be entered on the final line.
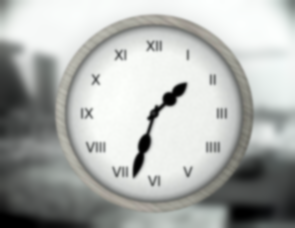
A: 1:33
